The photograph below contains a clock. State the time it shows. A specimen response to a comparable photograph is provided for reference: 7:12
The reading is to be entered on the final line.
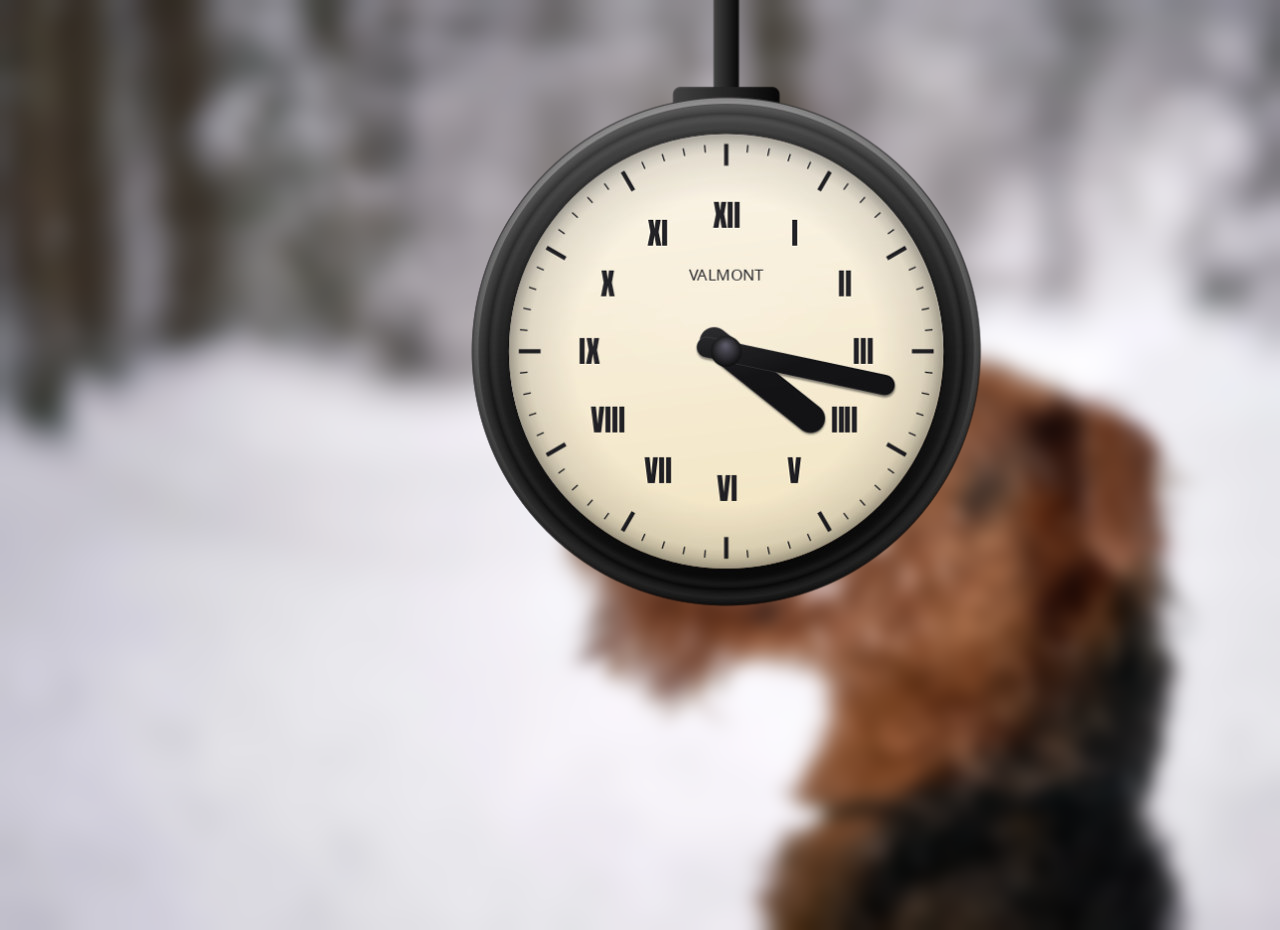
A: 4:17
